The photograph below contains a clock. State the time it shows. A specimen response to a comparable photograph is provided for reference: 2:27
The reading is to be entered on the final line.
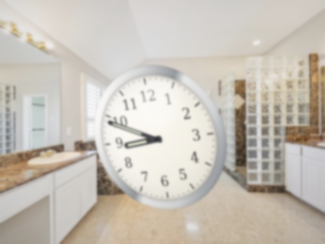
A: 8:49
